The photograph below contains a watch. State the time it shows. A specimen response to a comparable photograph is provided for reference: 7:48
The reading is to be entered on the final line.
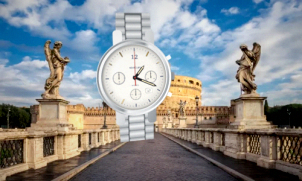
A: 1:19
